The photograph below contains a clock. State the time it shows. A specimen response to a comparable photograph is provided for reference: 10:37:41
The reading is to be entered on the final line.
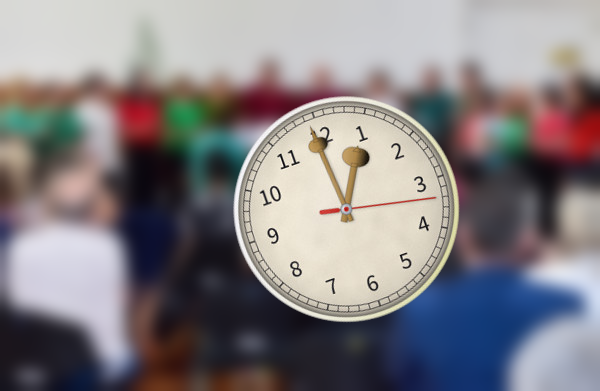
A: 12:59:17
